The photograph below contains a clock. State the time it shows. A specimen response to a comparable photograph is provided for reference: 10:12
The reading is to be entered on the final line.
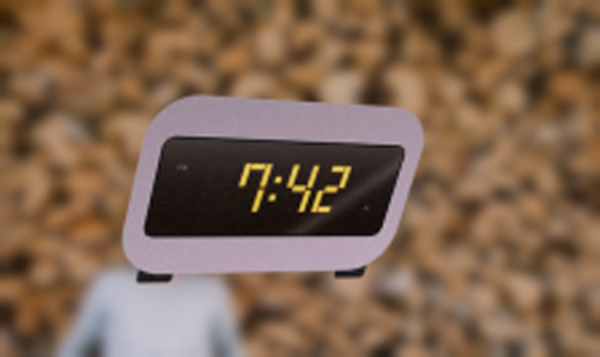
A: 7:42
